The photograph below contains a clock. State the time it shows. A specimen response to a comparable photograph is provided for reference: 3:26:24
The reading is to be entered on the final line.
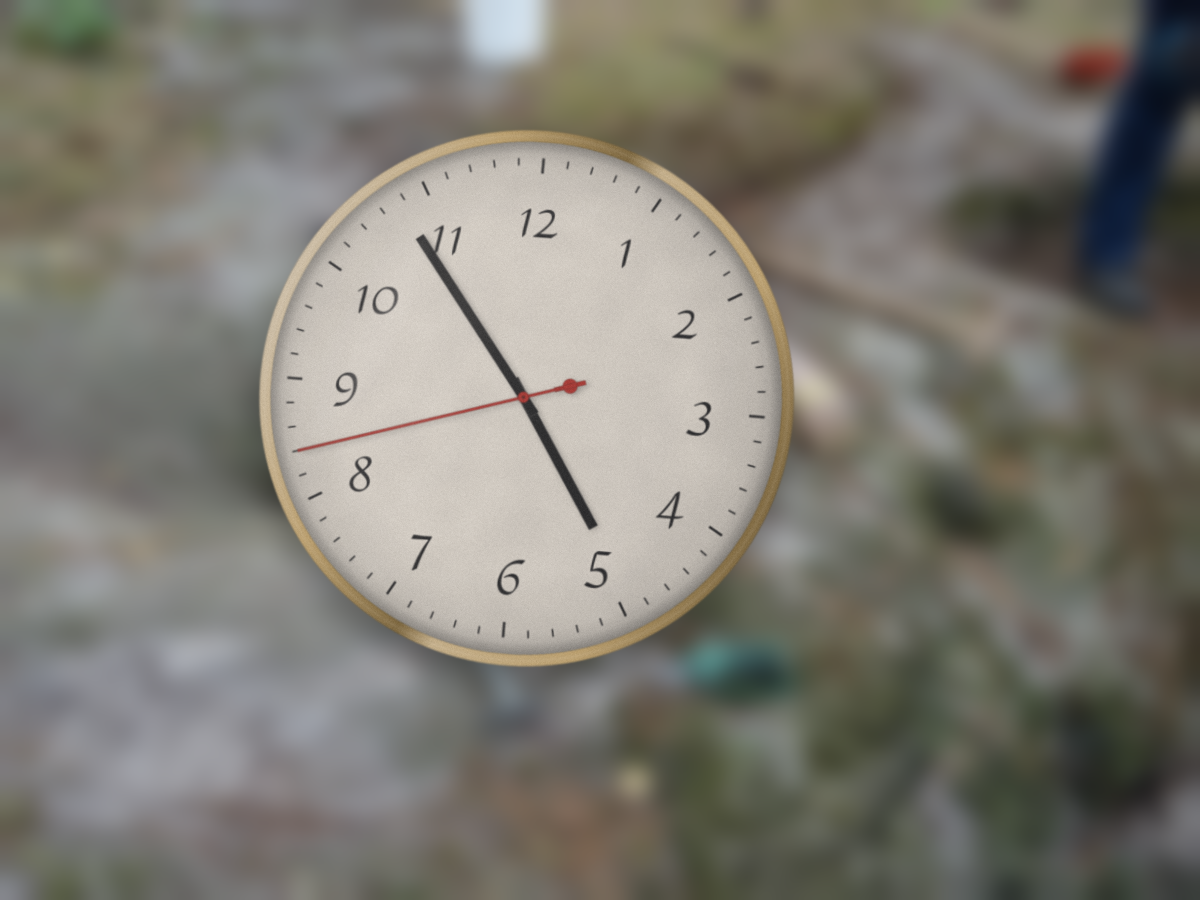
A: 4:53:42
